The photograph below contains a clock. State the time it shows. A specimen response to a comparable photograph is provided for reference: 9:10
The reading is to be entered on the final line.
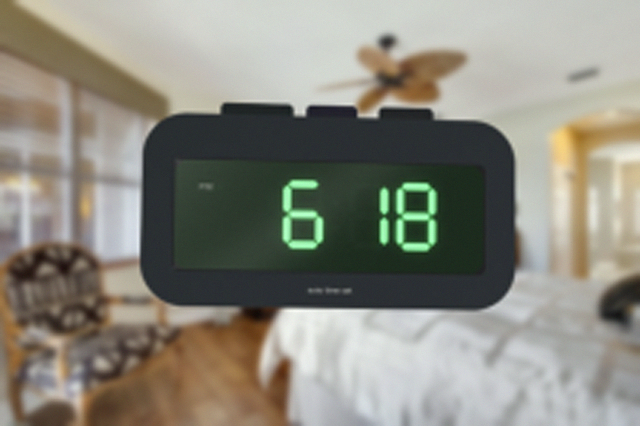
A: 6:18
